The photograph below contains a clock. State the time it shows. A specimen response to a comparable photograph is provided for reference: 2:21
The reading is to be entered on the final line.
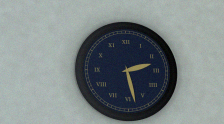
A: 2:28
